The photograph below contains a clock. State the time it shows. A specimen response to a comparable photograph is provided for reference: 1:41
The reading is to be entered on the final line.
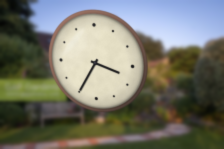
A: 3:35
